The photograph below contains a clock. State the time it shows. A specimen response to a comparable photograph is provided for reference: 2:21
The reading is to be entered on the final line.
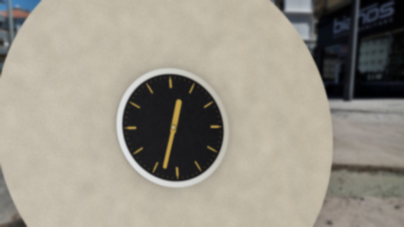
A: 12:33
